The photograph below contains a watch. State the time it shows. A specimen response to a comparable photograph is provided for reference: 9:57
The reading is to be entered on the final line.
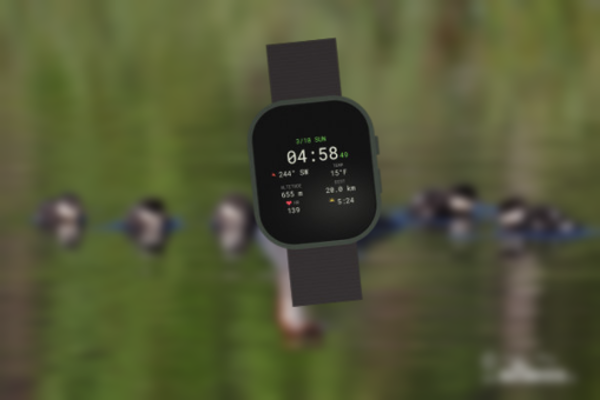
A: 4:58
